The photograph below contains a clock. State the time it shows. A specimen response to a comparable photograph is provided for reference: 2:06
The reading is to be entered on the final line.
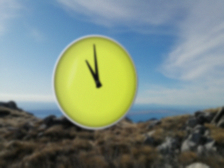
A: 10:59
